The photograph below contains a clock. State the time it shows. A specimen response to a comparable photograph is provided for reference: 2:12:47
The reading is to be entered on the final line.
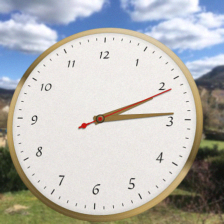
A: 2:14:11
